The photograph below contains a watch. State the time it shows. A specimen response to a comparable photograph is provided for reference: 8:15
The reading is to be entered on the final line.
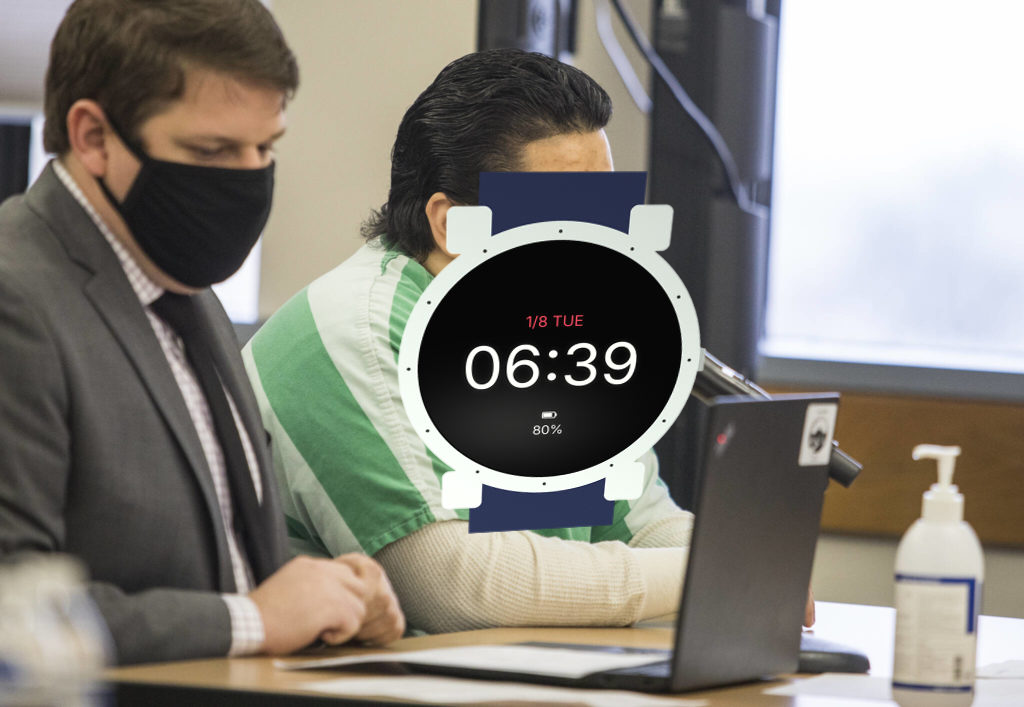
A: 6:39
